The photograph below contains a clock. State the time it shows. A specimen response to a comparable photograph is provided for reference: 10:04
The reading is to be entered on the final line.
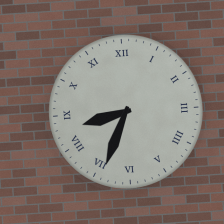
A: 8:34
